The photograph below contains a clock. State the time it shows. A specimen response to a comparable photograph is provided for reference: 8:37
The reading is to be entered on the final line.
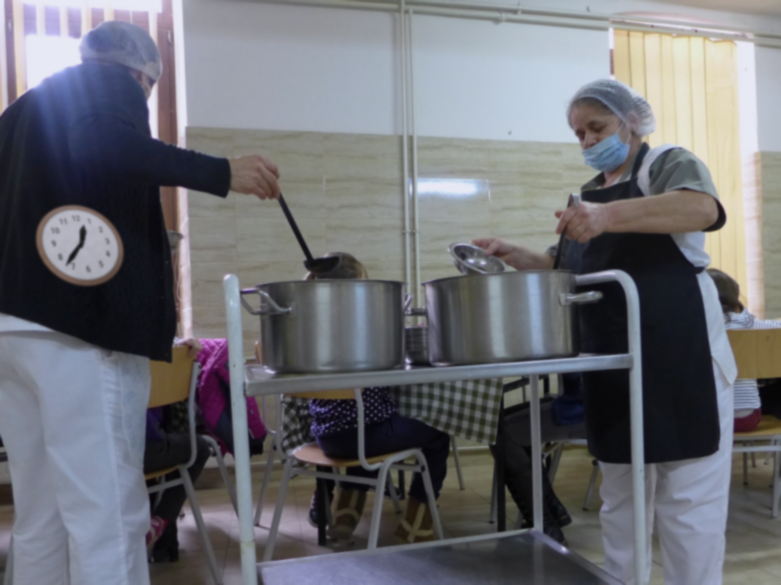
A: 12:37
